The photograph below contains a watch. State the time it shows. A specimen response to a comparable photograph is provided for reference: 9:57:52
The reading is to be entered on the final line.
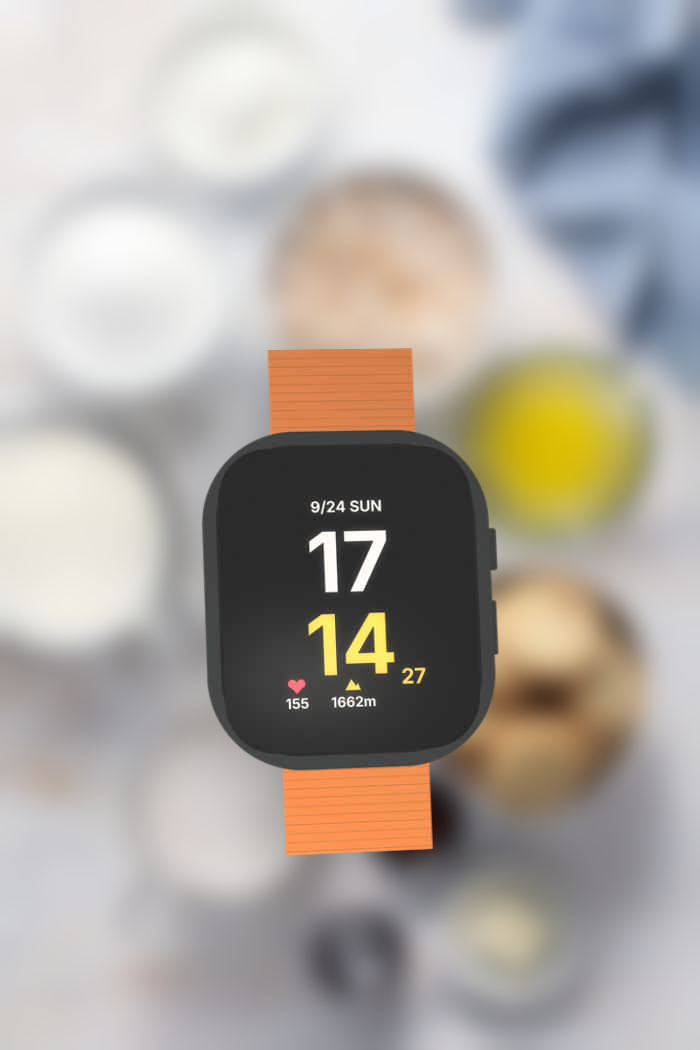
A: 17:14:27
